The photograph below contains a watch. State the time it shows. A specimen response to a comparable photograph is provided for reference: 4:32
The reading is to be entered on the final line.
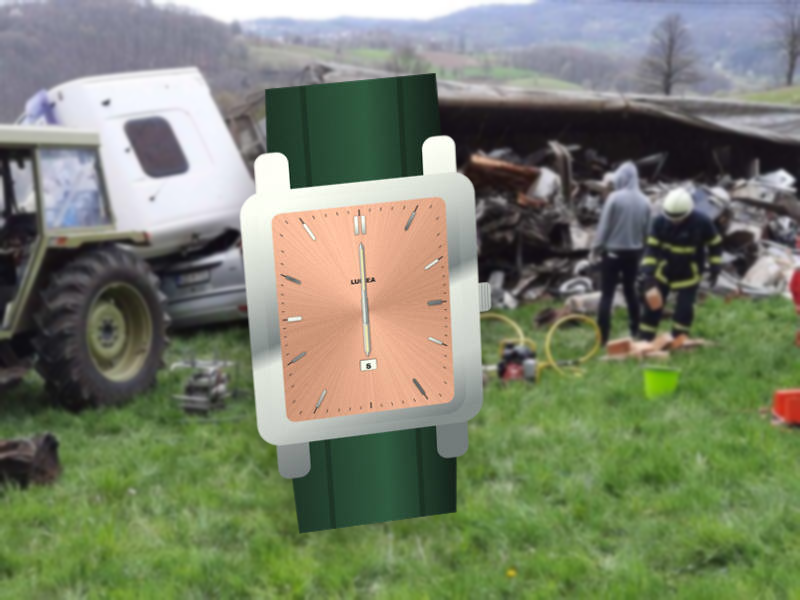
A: 6:00
